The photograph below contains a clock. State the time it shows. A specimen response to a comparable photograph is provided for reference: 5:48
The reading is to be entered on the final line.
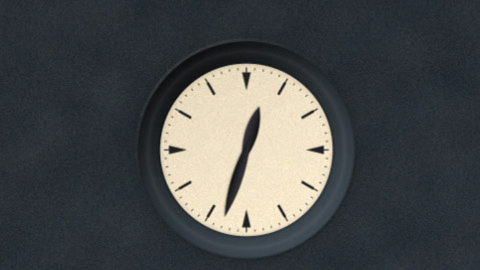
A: 12:33
